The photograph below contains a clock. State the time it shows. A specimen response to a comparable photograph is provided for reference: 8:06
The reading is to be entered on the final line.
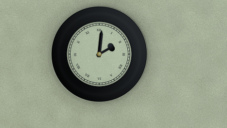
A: 2:01
